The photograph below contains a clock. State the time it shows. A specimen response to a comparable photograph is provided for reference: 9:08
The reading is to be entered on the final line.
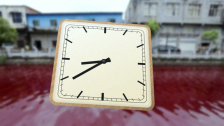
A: 8:39
